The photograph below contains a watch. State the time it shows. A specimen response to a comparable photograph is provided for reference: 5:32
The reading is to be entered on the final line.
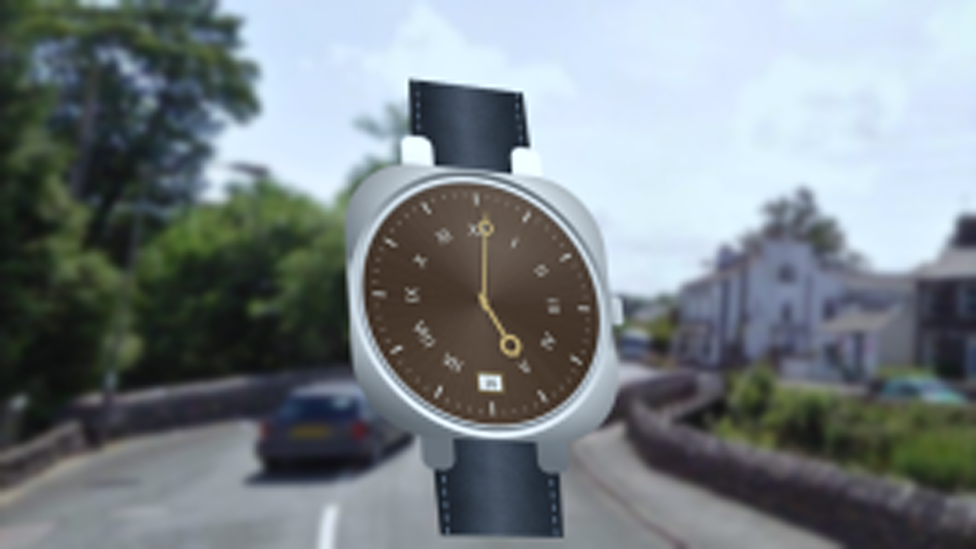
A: 5:01
